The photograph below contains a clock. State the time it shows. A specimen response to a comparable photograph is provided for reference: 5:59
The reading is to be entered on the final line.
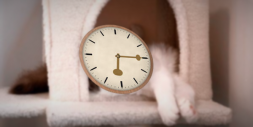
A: 6:15
